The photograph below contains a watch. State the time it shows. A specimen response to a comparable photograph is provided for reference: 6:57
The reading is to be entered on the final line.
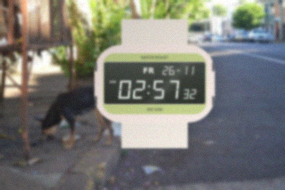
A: 2:57
